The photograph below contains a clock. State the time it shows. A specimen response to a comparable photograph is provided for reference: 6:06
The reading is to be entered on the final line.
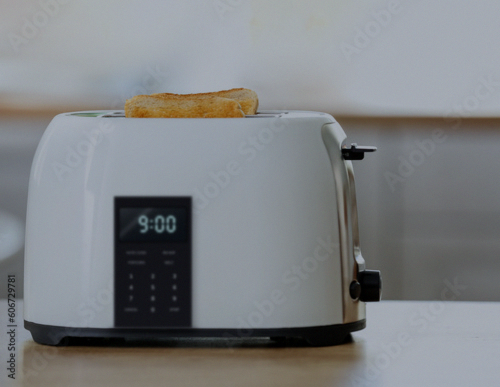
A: 9:00
